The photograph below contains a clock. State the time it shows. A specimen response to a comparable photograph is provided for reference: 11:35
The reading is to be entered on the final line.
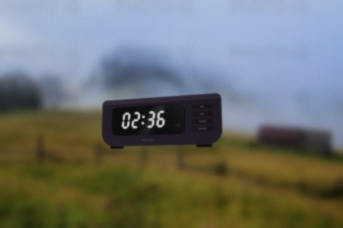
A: 2:36
